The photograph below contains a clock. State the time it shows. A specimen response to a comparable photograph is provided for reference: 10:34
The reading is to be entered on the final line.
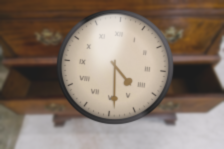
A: 4:29
